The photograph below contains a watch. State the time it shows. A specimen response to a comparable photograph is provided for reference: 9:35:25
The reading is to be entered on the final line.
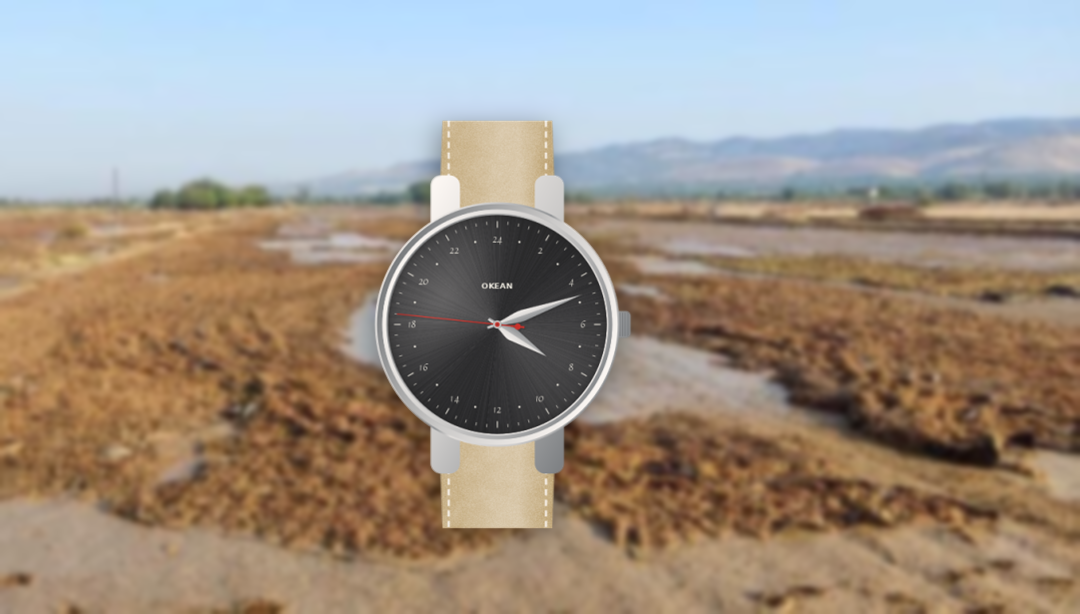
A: 8:11:46
